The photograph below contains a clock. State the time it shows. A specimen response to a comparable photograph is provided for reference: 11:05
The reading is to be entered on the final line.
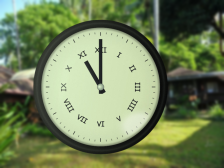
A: 11:00
